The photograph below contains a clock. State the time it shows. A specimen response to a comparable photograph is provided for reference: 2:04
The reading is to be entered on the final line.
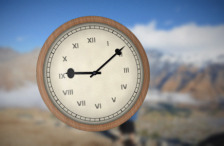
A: 9:09
